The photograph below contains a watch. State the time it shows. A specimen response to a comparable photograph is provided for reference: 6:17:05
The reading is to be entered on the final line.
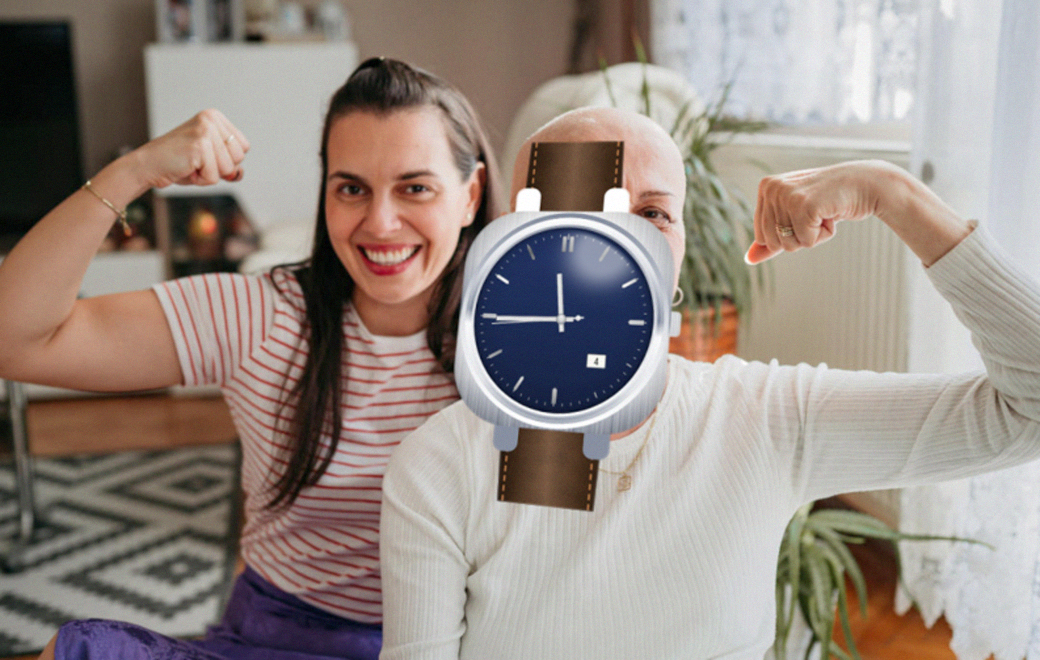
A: 11:44:44
